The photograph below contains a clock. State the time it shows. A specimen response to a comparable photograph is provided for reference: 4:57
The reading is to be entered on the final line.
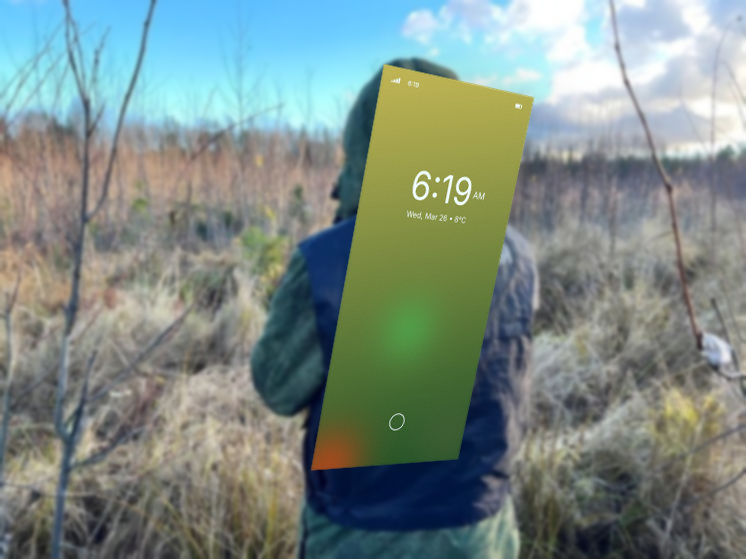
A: 6:19
